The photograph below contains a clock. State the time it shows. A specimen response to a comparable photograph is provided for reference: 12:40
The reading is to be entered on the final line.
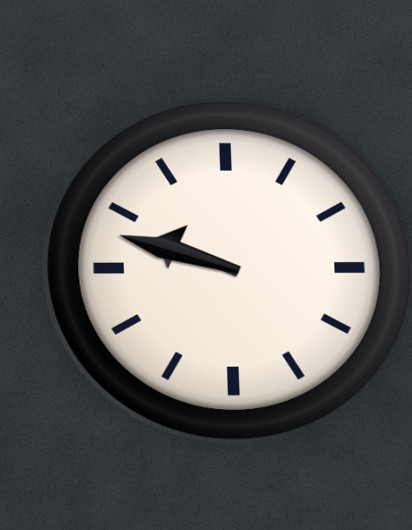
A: 9:48
